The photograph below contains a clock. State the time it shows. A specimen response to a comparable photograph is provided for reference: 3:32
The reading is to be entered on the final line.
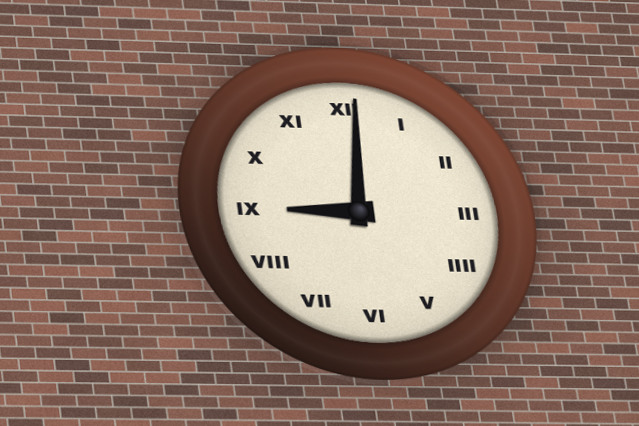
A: 9:01
